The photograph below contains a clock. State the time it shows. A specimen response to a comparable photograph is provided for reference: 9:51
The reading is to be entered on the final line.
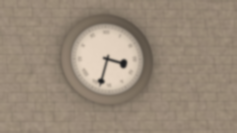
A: 3:33
